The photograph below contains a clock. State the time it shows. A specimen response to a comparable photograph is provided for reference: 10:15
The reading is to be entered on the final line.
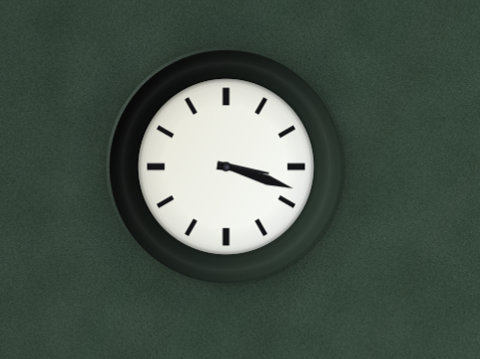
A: 3:18
